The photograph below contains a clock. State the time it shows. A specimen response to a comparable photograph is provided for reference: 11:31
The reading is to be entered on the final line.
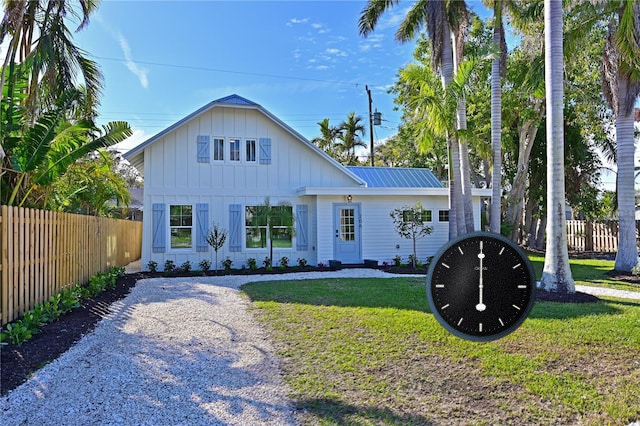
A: 6:00
